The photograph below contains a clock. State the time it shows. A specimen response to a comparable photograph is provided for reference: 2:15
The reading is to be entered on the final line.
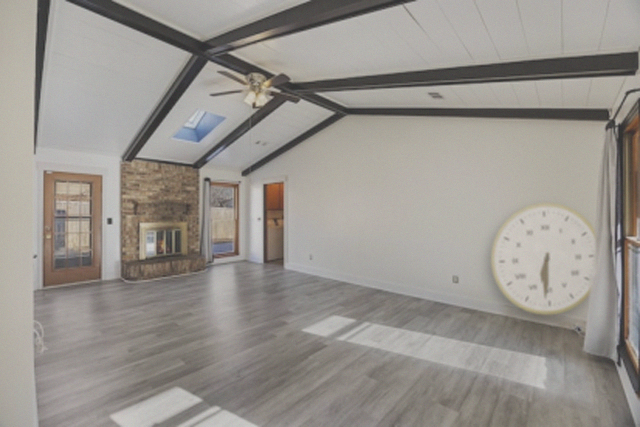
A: 6:31
